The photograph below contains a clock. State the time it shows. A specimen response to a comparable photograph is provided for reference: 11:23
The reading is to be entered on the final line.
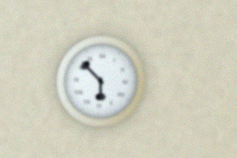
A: 5:52
